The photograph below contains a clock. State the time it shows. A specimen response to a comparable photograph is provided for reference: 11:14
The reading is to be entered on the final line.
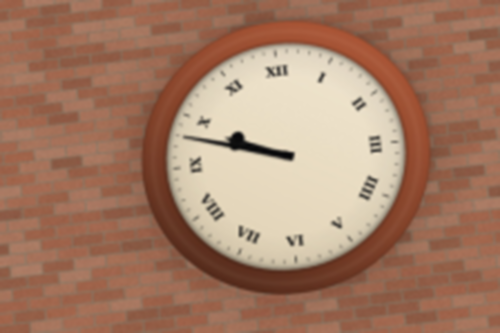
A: 9:48
